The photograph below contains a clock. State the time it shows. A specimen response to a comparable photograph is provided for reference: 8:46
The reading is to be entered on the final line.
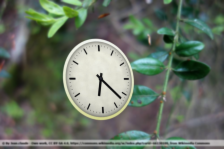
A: 6:22
